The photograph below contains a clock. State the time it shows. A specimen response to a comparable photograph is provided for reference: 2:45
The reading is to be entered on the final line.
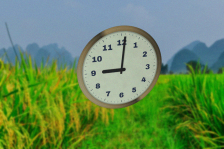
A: 9:01
